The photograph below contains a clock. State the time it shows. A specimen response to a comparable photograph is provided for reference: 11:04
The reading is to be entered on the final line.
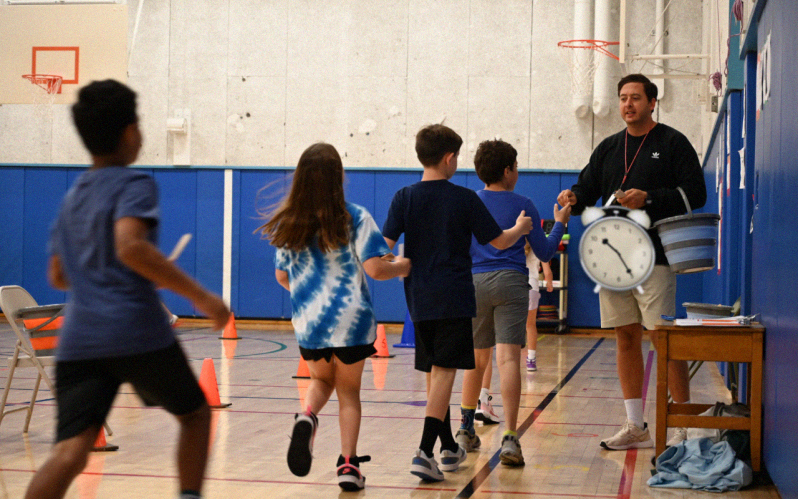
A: 10:25
